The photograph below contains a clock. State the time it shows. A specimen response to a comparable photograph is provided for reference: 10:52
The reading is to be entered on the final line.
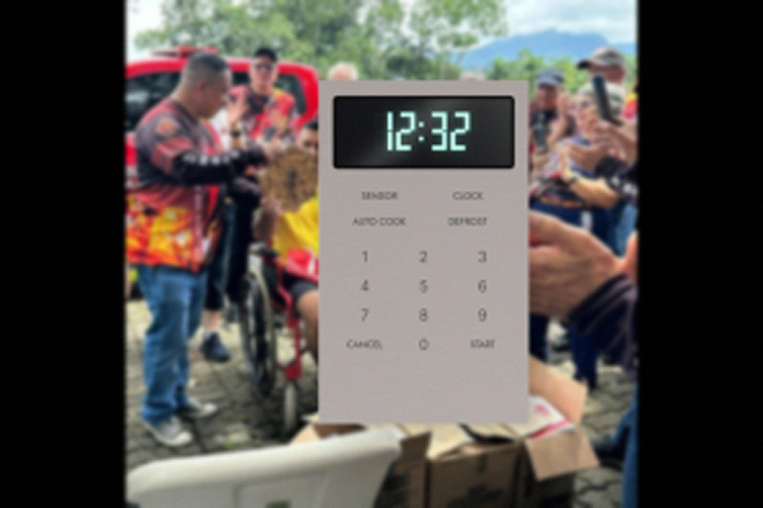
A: 12:32
